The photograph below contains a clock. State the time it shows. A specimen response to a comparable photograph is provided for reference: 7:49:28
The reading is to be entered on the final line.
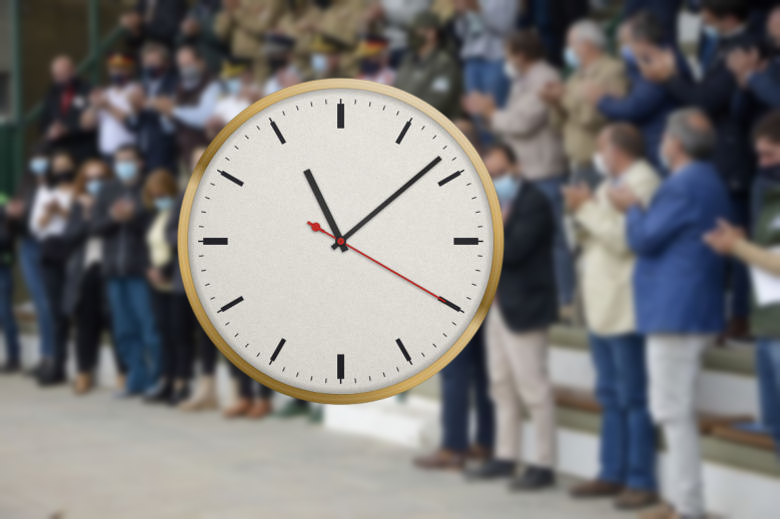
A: 11:08:20
